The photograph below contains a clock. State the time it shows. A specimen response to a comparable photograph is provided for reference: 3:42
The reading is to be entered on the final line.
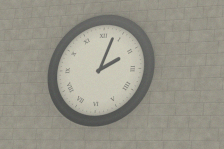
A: 2:03
